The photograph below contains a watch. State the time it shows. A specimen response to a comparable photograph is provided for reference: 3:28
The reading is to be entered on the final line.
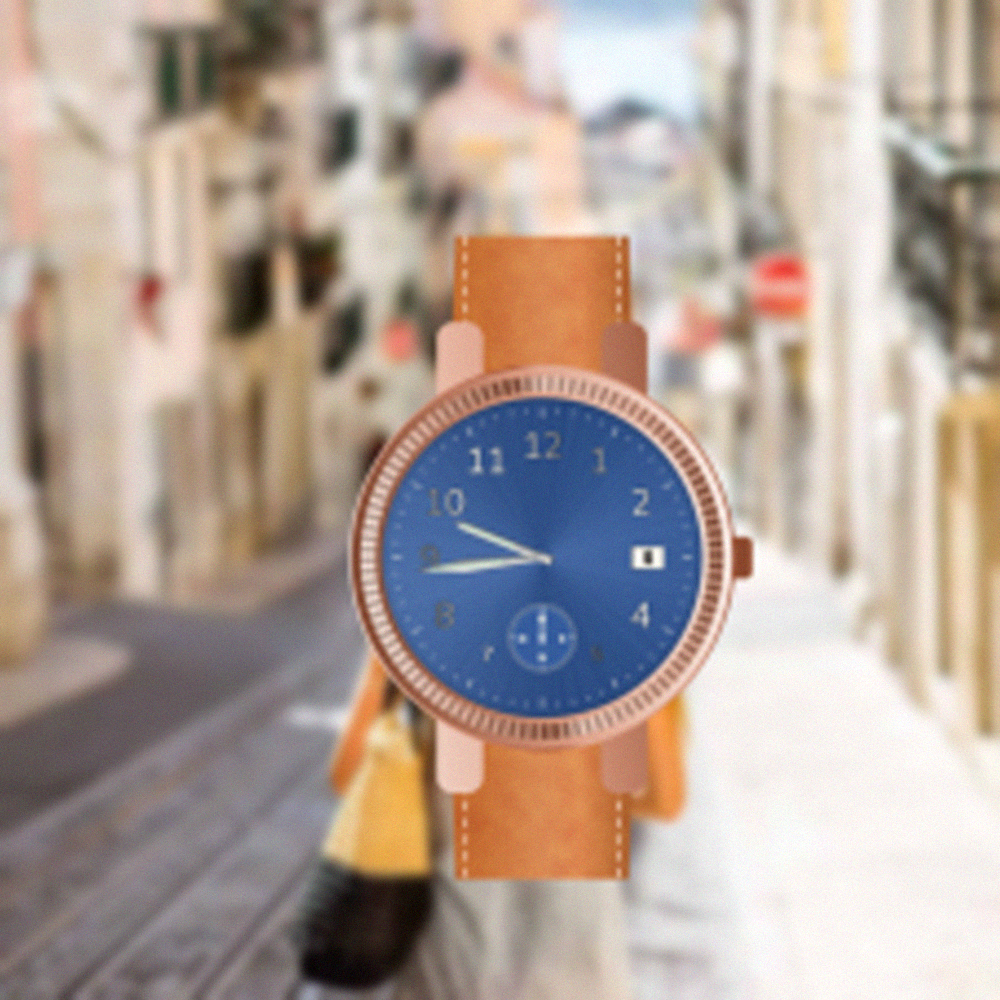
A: 9:44
